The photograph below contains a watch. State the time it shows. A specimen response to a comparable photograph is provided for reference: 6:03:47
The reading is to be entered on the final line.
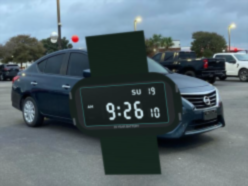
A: 9:26:10
